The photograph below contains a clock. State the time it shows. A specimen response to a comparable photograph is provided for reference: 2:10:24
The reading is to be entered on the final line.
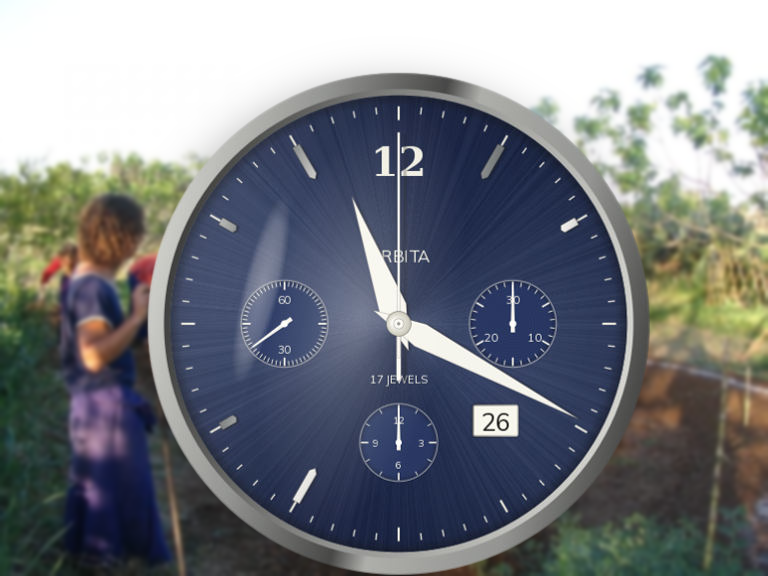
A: 11:19:39
